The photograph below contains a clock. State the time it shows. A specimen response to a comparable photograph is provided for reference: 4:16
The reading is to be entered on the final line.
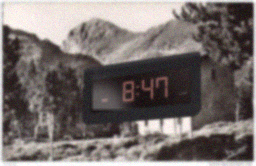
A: 8:47
